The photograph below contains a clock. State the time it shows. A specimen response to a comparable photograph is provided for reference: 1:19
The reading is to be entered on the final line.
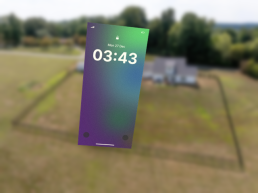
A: 3:43
